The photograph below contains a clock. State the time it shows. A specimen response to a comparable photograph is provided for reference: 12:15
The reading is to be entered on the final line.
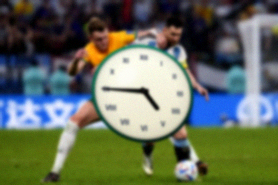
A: 4:45
